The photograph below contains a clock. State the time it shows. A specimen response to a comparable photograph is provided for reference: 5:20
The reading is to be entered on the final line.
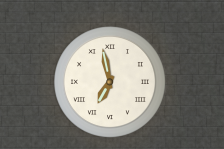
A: 6:58
